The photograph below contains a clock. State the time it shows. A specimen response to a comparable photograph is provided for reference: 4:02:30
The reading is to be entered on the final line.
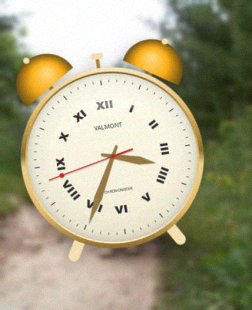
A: 3:34:43
